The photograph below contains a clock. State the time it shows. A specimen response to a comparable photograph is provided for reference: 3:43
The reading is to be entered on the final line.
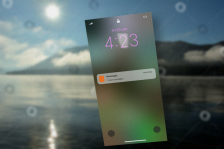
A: 4:23
